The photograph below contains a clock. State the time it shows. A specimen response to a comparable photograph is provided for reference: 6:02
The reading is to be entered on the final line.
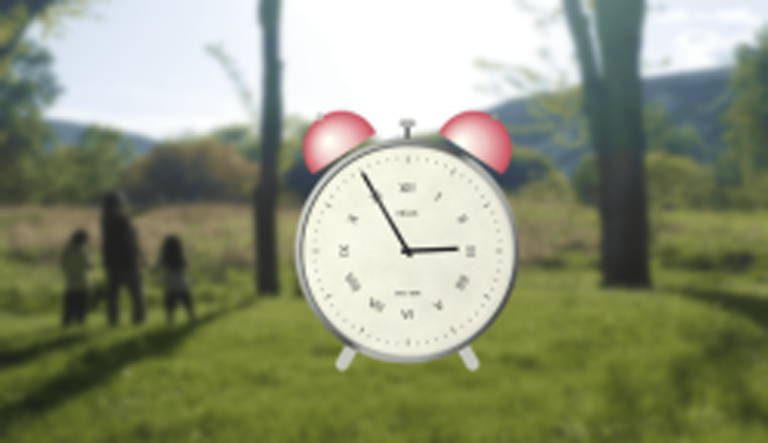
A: 2:55
